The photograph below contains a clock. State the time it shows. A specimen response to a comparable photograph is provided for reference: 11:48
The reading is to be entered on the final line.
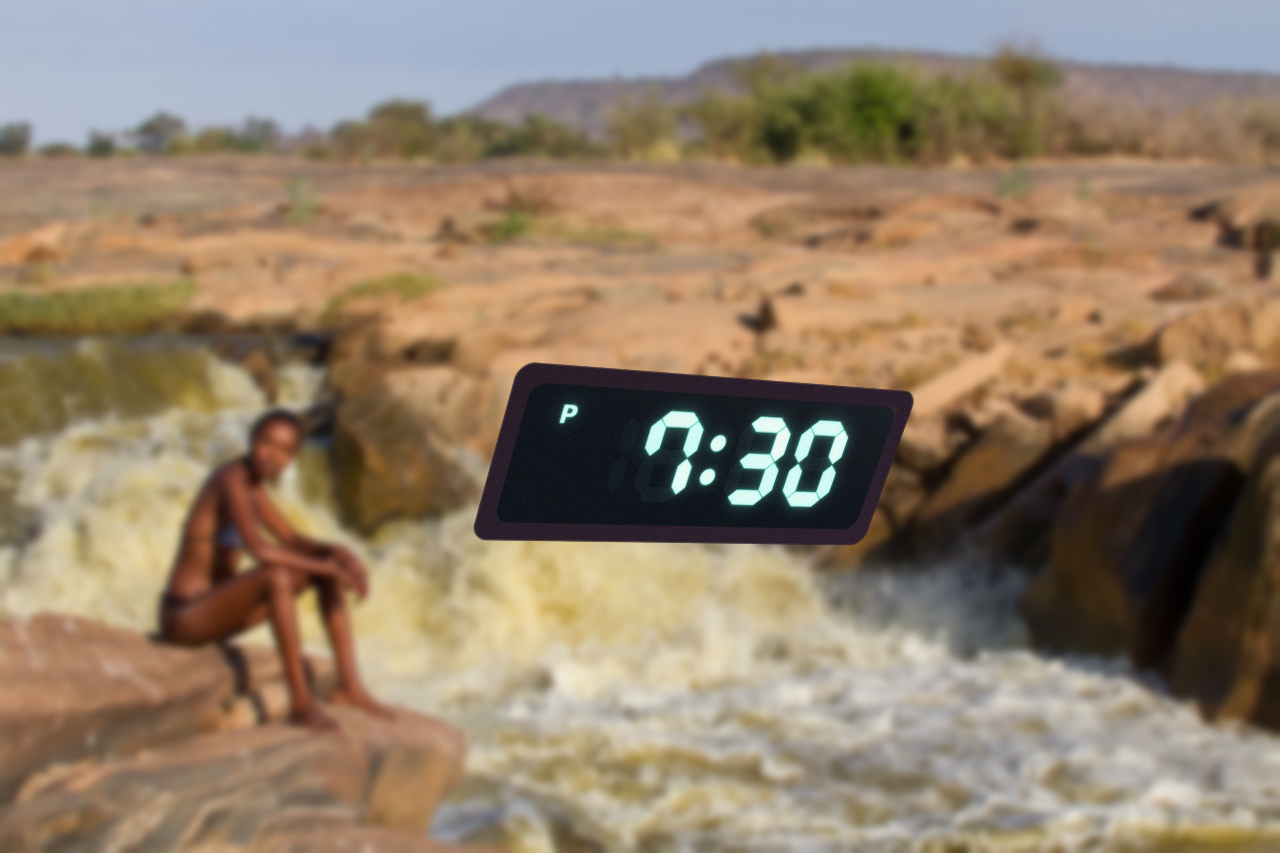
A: 7:30
